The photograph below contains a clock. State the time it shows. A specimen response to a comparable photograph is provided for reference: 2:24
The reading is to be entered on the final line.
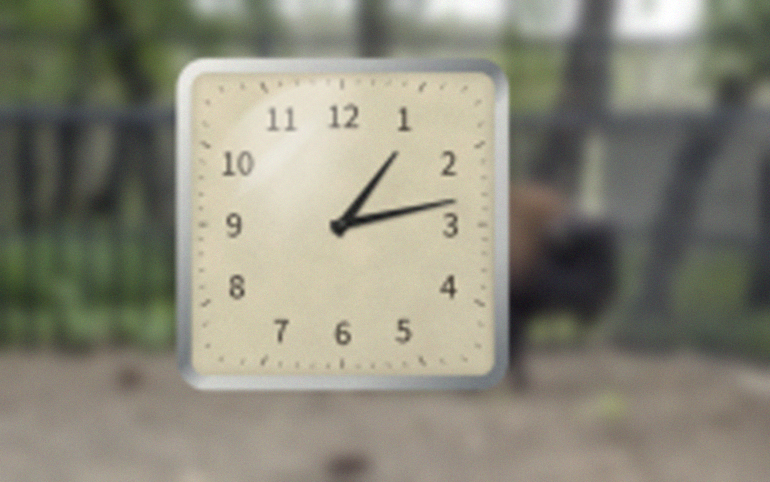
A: 1:13
